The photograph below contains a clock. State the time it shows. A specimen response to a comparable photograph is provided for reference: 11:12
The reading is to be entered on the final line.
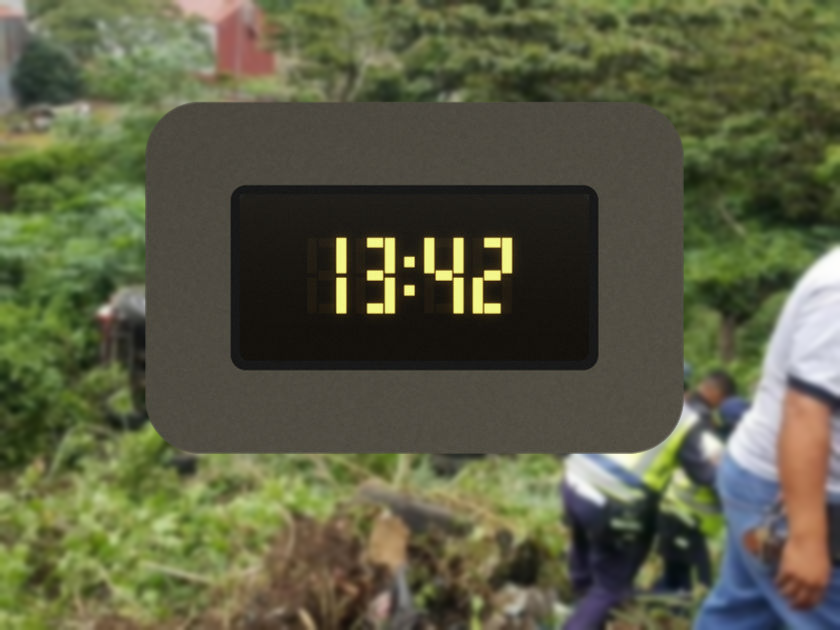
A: 13:42
